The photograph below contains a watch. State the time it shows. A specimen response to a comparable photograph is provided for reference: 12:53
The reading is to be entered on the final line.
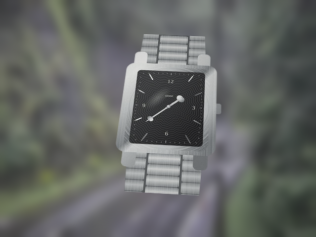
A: 1:38
